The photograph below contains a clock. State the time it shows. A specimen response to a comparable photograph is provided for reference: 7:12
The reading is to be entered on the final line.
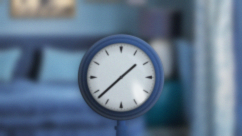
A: 1:38
